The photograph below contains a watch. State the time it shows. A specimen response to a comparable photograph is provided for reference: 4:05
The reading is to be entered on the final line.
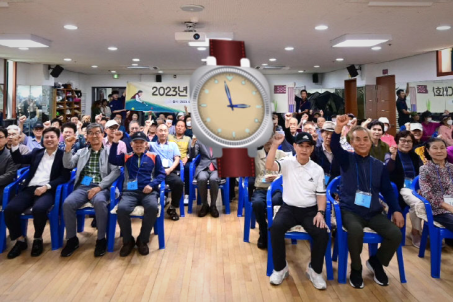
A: 2:58
